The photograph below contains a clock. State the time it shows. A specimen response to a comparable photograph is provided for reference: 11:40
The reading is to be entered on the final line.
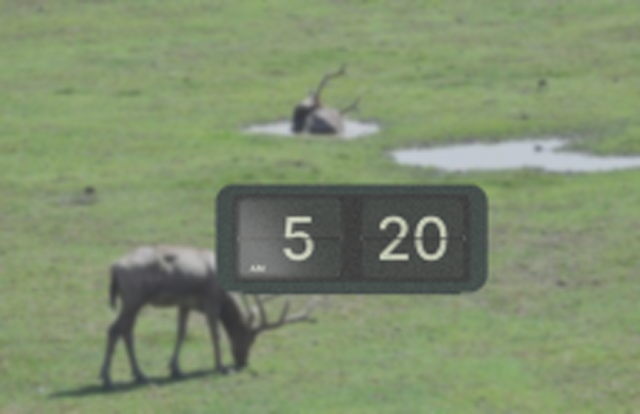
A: 5:20
